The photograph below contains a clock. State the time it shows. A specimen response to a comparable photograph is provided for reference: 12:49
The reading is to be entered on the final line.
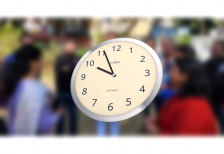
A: 9:56
